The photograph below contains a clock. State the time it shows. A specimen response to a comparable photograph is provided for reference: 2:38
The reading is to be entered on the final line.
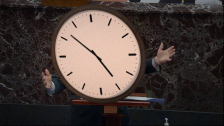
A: 4:52
